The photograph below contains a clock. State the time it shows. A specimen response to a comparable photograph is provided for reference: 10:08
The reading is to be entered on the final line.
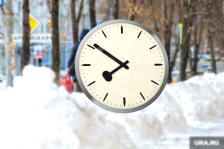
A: 7:51
